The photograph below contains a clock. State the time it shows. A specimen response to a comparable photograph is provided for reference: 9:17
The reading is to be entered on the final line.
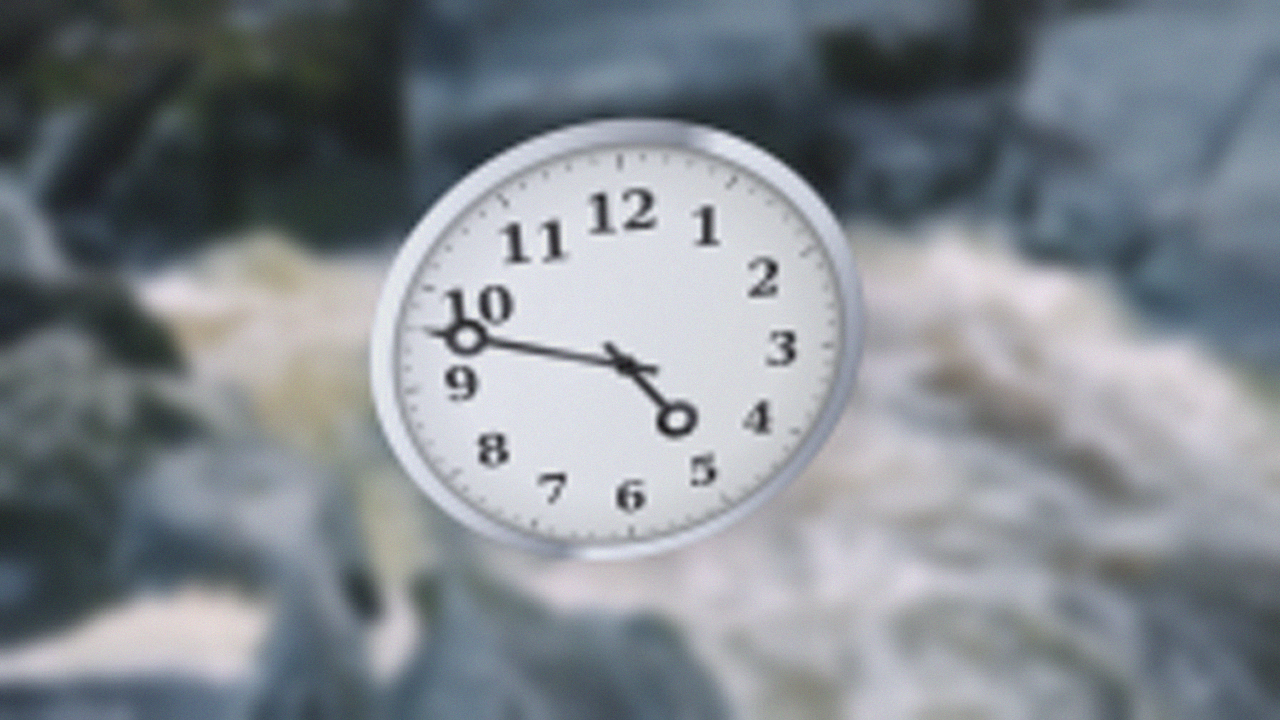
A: 4:48
